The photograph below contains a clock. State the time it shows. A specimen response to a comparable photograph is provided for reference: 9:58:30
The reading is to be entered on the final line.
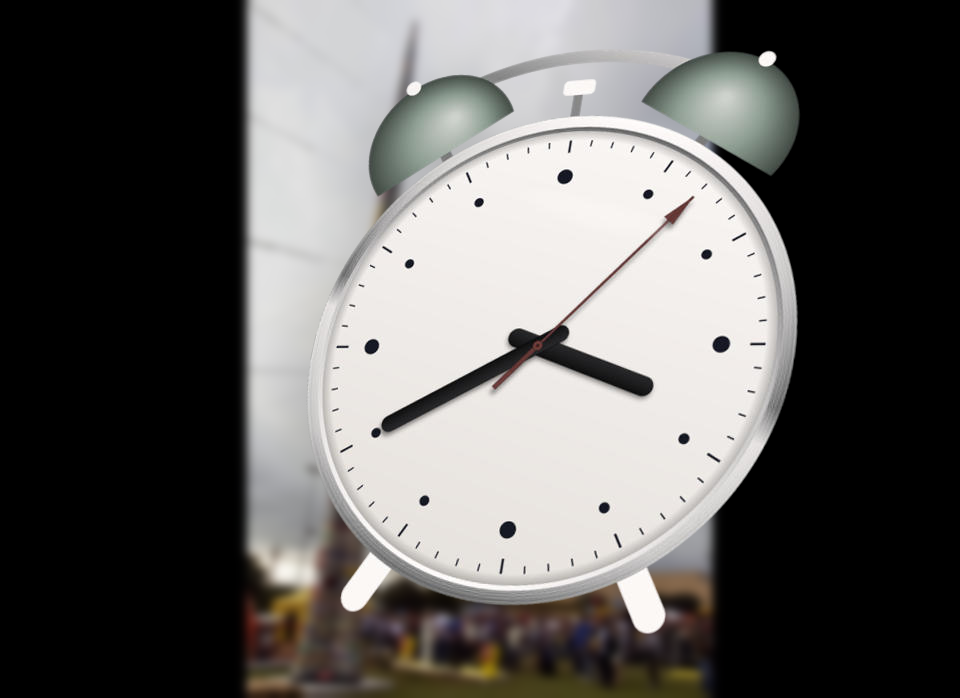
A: 3:40:07
